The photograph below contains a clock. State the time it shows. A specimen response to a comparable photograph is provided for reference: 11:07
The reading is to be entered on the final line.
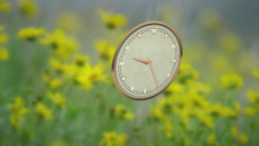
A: 9:25
